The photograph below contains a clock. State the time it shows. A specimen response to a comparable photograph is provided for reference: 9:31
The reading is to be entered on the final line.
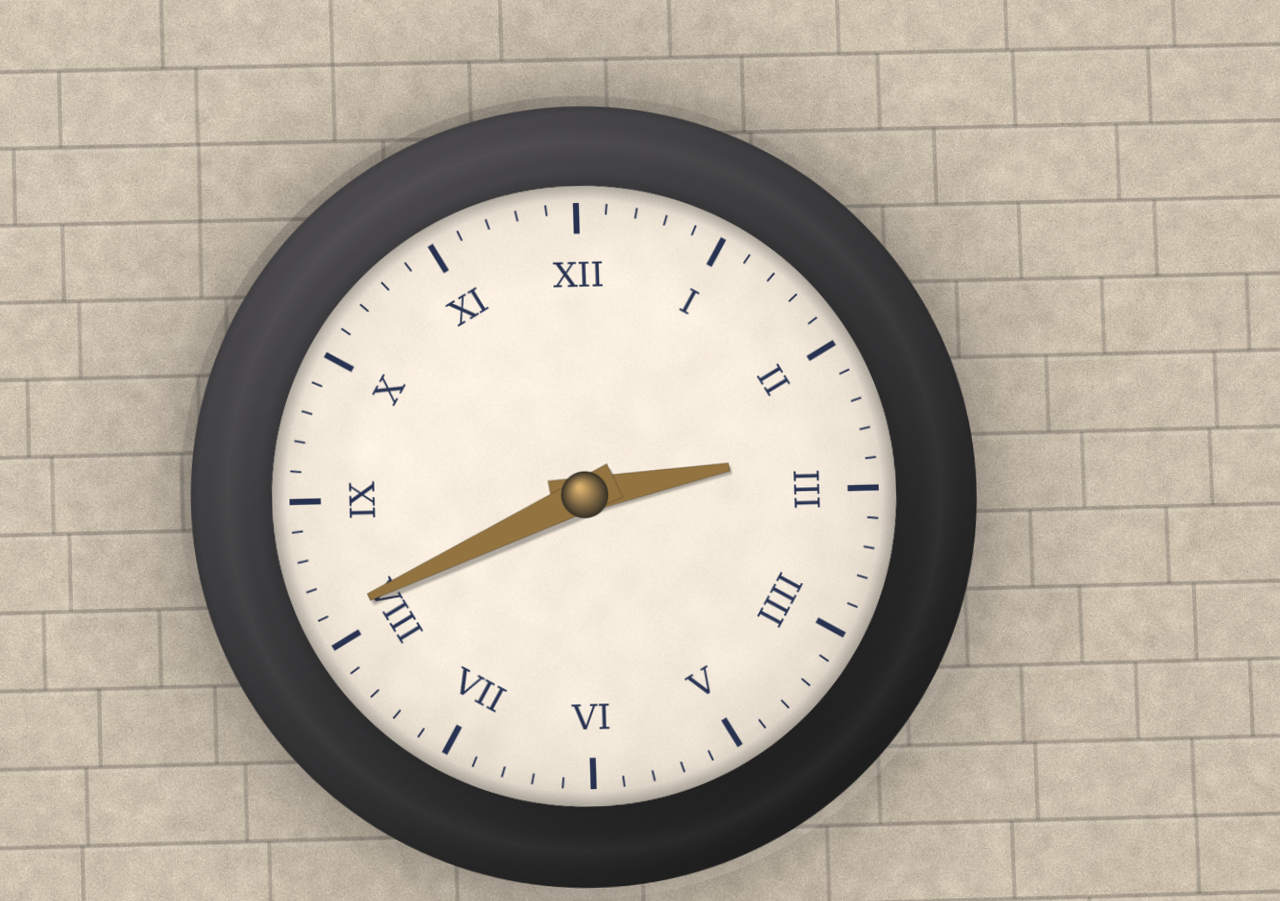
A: 2:41
